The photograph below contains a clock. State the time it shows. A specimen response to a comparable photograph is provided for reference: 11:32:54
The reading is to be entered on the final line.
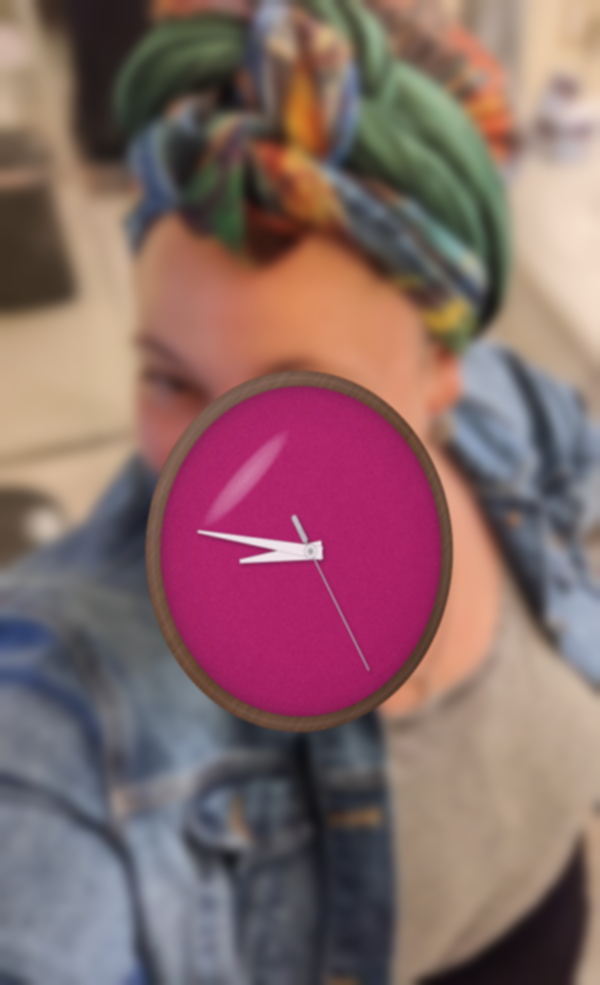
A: 8:46:25
